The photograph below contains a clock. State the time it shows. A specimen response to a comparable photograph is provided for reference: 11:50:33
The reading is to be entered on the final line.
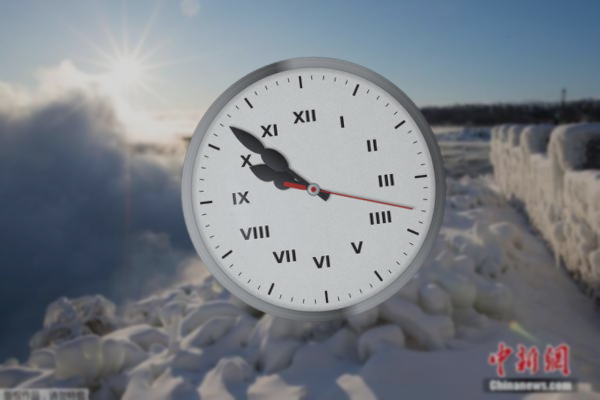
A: 9:52:18
